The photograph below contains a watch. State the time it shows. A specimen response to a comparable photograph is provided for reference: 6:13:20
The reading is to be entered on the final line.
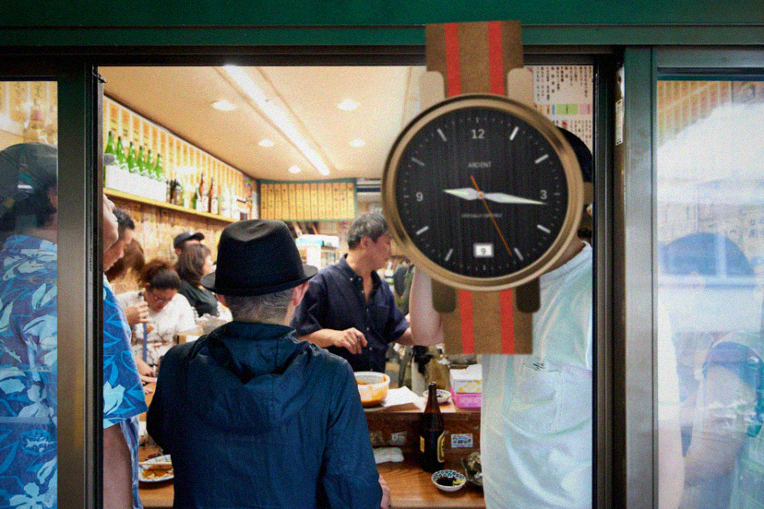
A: 9:16:26
